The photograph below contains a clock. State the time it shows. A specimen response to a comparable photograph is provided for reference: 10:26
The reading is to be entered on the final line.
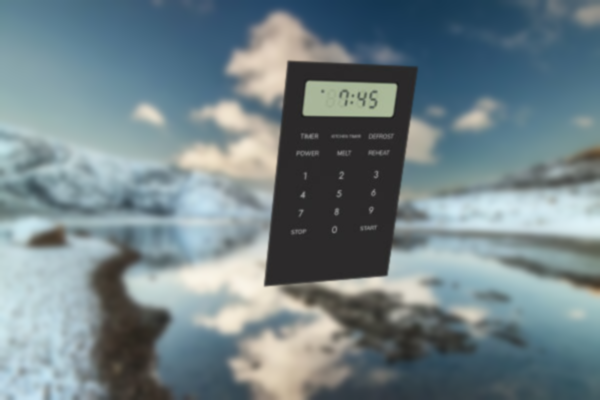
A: 7:45
